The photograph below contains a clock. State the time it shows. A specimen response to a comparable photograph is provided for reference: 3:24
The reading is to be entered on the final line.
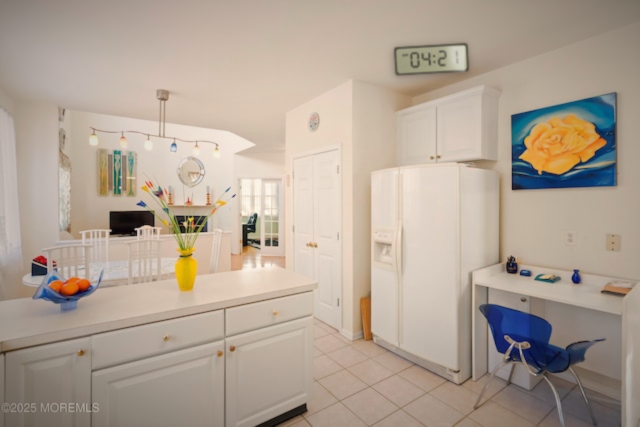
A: 4:21
